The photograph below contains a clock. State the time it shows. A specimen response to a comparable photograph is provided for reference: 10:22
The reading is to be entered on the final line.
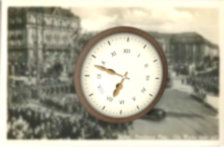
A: 6:48
